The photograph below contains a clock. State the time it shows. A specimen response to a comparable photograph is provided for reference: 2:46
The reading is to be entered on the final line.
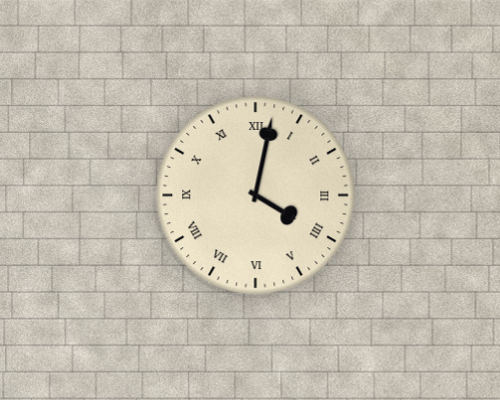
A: 4:02
